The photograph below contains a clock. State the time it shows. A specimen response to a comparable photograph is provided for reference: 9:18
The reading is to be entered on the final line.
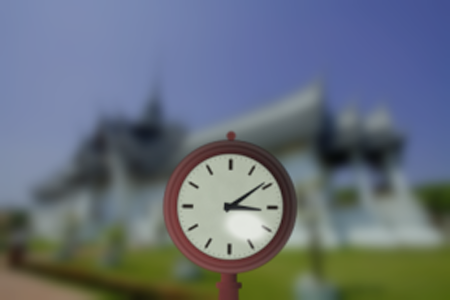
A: 3:09
